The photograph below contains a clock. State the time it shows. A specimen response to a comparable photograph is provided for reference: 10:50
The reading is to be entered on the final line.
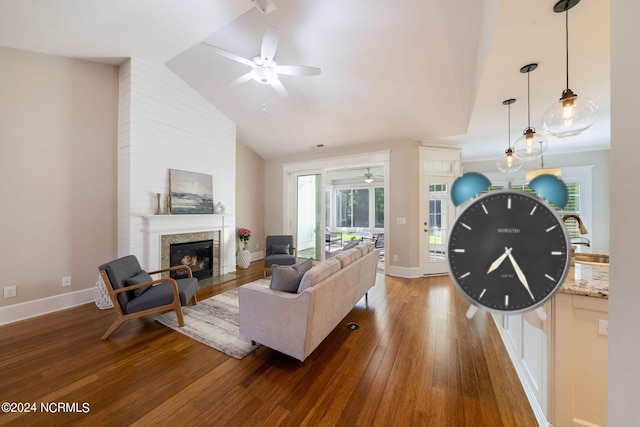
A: 7:25
